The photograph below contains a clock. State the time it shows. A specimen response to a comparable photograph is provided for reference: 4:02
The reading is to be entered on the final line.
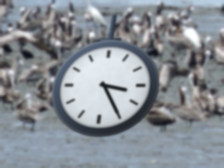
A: 3:25
